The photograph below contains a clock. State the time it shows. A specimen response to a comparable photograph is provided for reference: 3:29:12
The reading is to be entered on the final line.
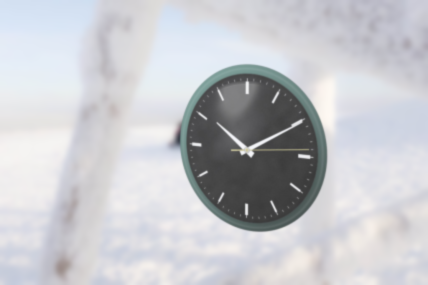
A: 10:10:14
